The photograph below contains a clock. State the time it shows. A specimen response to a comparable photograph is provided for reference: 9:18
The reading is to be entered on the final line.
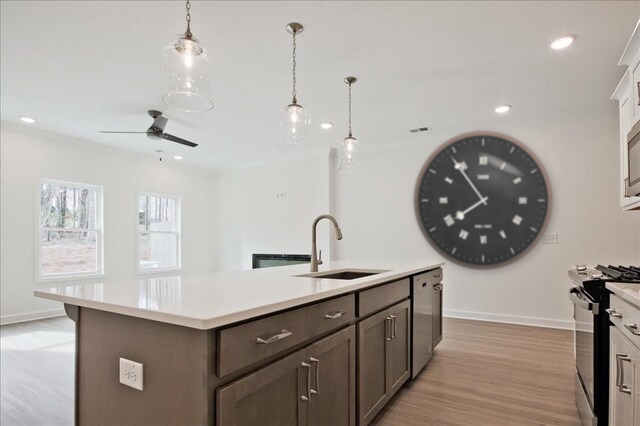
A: 7:54
